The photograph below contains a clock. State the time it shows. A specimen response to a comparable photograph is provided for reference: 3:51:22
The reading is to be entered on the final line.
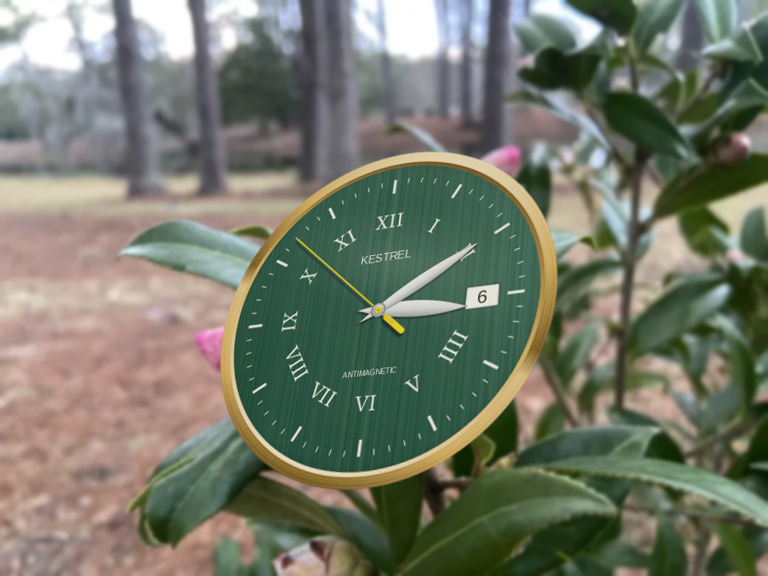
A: 3:09:52
